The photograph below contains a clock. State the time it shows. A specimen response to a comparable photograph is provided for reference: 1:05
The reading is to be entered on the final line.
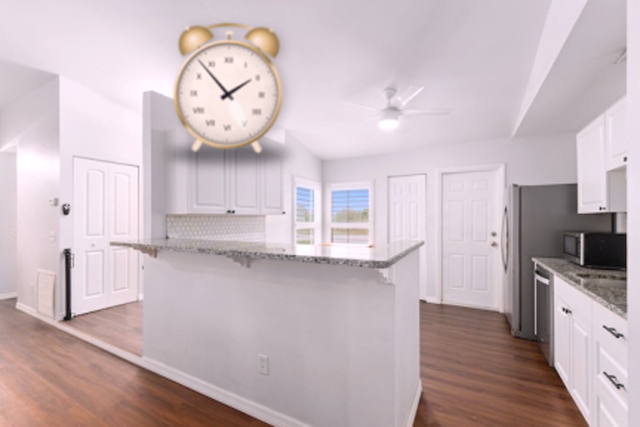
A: 1:53
